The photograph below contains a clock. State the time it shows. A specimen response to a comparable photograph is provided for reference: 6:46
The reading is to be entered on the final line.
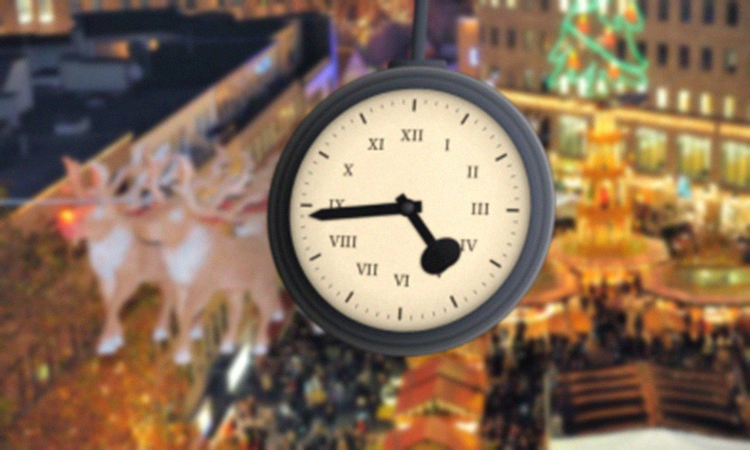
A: 4:44
